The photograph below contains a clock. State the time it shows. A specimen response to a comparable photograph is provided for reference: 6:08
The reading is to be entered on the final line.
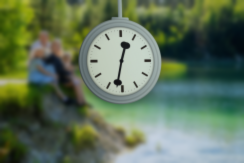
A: 12:32
